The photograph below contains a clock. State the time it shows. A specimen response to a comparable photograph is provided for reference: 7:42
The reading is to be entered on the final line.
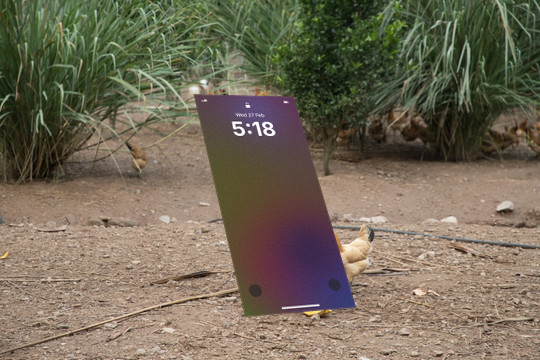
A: 5:18
